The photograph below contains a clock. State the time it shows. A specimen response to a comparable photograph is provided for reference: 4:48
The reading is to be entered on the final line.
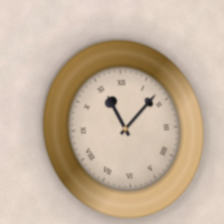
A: 11:08
